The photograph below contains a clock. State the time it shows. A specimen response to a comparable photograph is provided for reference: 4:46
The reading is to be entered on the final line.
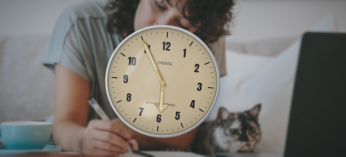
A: 5:55
